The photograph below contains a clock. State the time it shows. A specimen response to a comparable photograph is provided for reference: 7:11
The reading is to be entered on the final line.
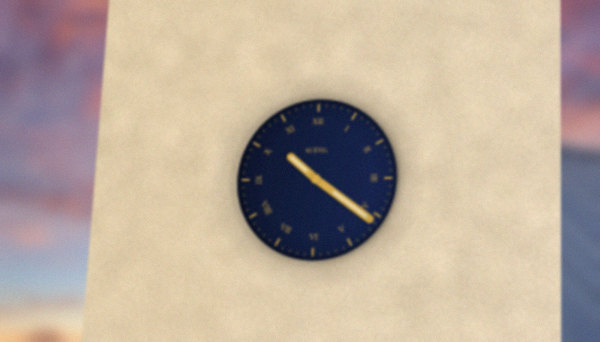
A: 10:21
